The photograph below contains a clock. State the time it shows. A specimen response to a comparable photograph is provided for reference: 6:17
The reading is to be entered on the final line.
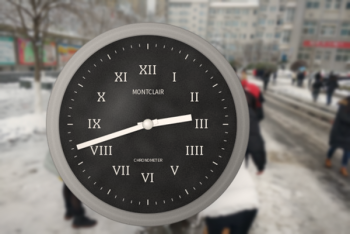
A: 2:42
